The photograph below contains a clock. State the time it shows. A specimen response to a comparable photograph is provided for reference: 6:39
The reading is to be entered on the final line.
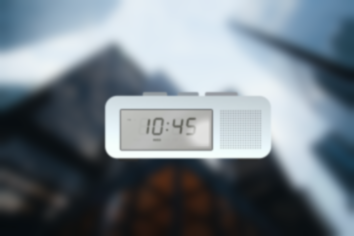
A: 10:45
